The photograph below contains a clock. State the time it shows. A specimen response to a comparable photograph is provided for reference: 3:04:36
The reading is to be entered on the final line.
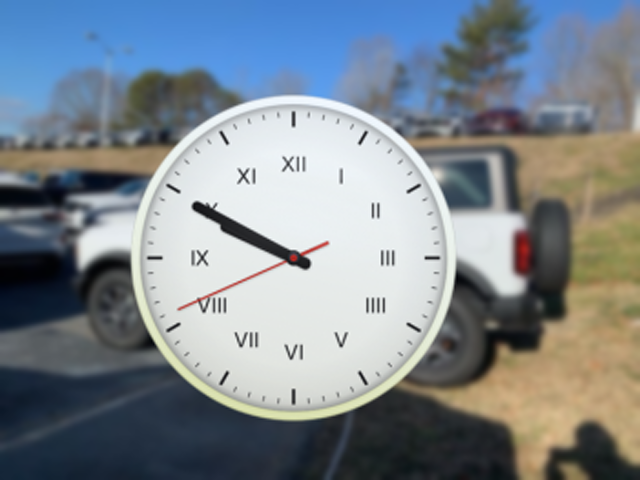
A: 9:49:41
